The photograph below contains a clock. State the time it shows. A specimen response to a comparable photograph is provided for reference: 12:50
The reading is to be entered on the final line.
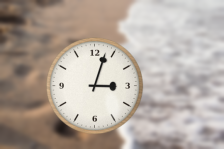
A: 3:03
